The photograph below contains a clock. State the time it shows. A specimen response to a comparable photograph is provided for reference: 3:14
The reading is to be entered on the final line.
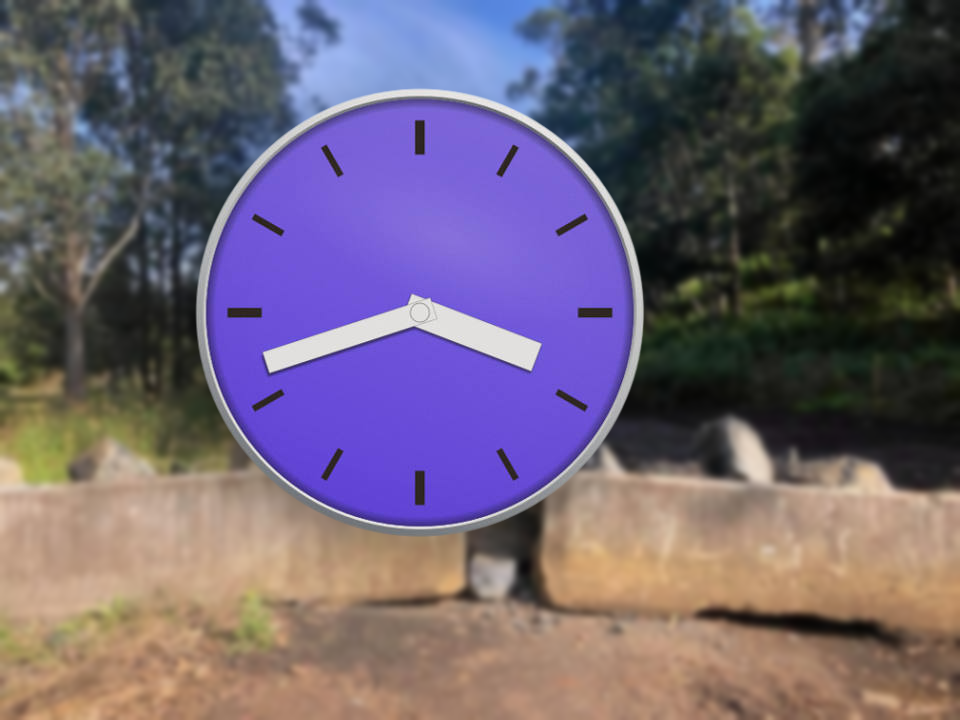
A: 3:42
